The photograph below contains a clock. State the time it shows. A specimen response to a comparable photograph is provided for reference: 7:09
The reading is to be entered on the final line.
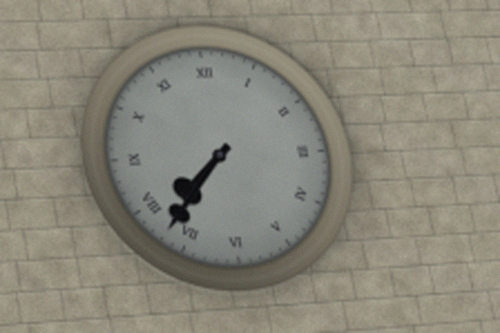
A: 7:37
